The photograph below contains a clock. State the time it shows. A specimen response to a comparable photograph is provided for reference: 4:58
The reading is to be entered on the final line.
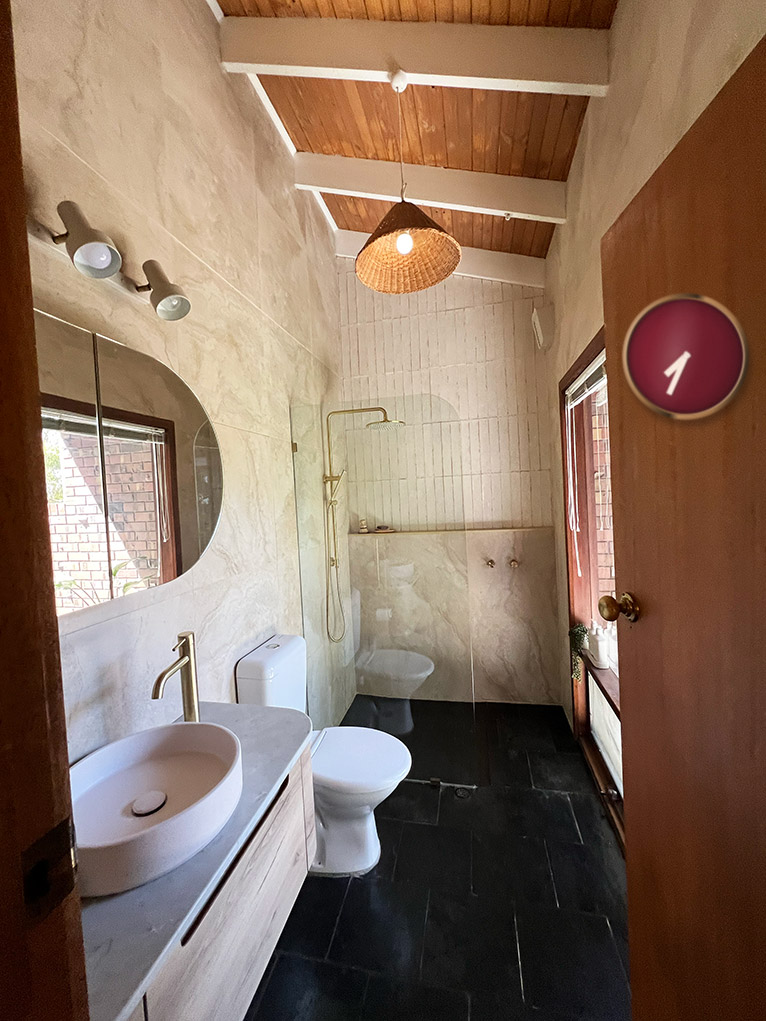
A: 7:34
